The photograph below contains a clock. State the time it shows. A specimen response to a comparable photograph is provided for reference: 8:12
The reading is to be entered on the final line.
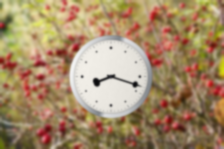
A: 8:18
